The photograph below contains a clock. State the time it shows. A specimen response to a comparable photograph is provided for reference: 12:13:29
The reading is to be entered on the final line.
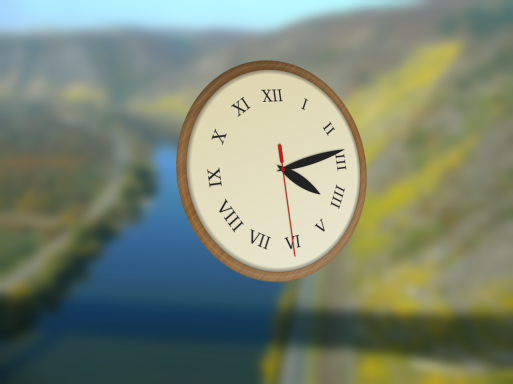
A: 4:13:30
